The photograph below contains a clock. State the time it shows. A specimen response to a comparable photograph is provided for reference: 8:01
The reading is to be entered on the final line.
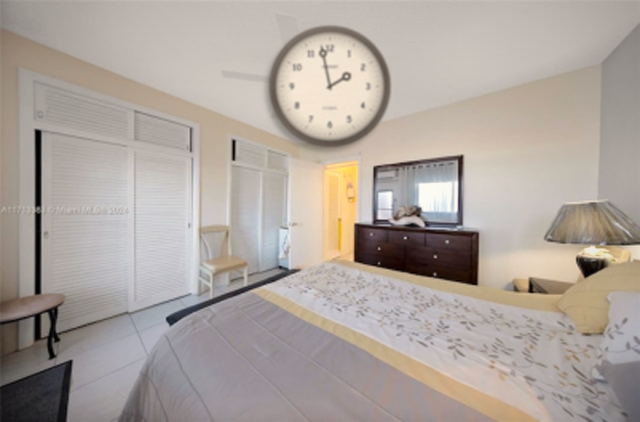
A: 1:58
